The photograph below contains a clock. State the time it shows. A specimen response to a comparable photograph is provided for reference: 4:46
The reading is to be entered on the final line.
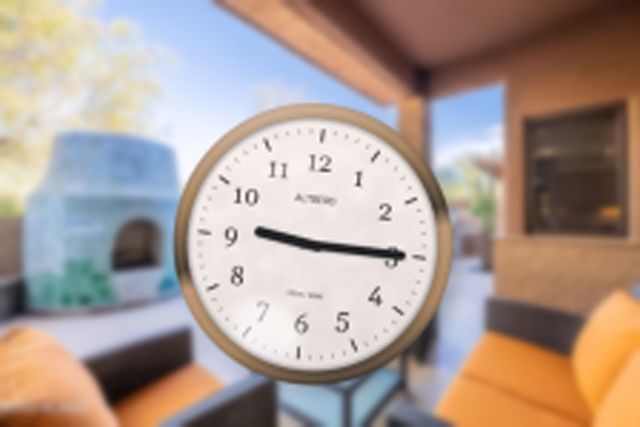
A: 9:15
